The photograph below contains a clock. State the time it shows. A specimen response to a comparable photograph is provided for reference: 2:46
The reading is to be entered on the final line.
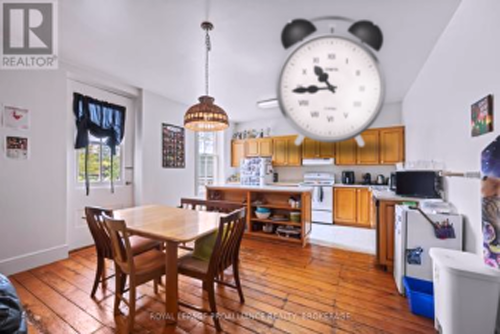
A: 10:44
